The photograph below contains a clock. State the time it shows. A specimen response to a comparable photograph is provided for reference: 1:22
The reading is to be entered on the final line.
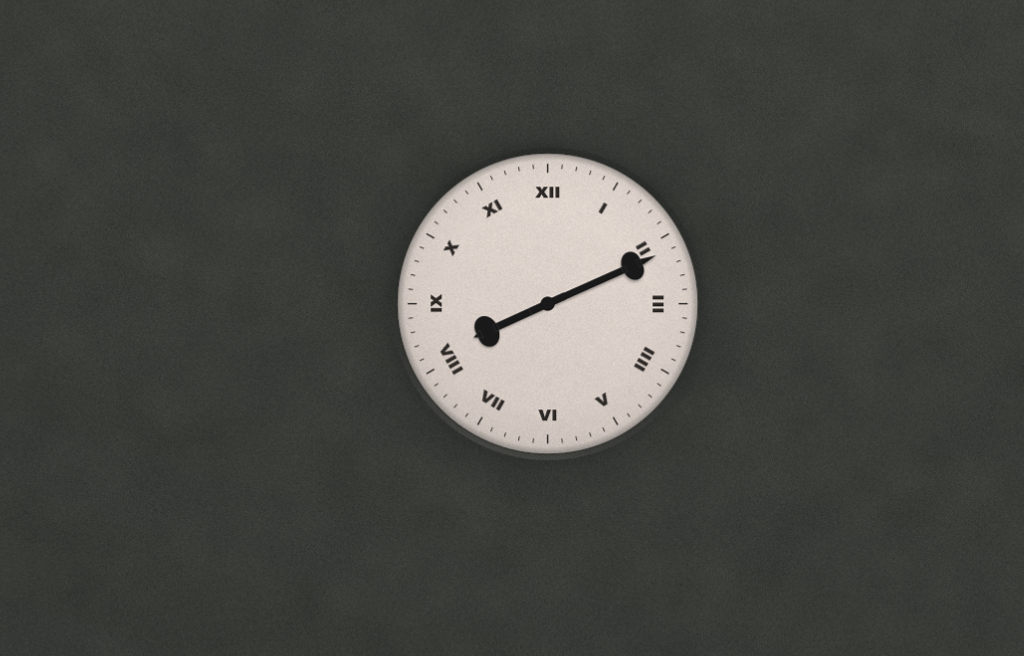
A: 8:11
